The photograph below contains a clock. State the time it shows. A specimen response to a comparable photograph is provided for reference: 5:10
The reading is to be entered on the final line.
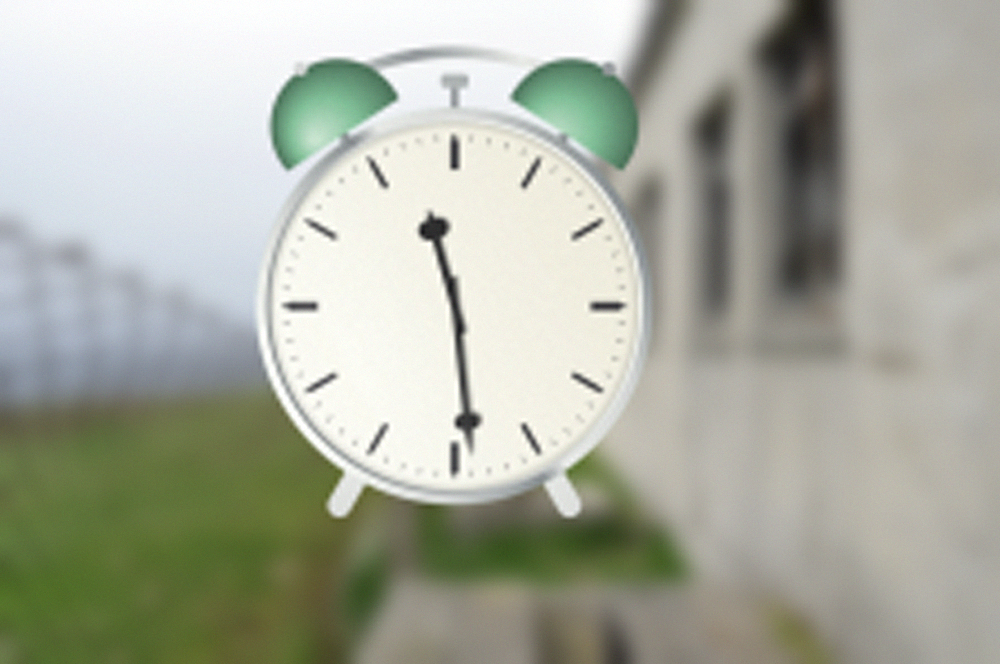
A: 11:29
